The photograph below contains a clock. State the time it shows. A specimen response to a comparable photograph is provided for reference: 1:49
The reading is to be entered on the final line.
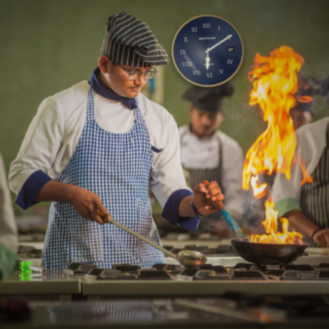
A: 6:10
